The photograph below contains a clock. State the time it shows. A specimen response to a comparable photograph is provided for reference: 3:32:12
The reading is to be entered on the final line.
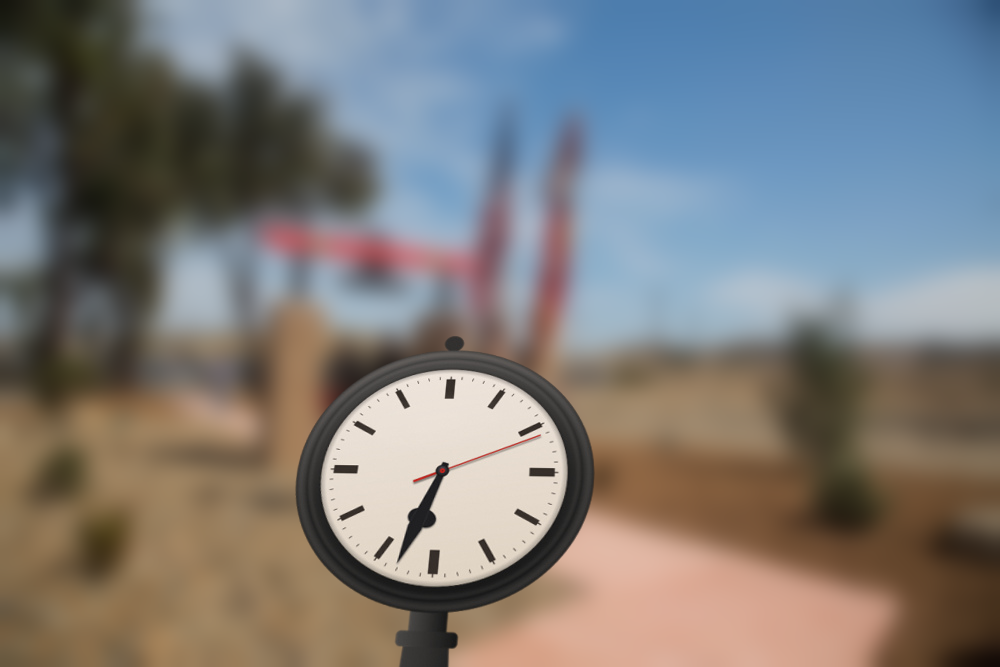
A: 6:33:11
